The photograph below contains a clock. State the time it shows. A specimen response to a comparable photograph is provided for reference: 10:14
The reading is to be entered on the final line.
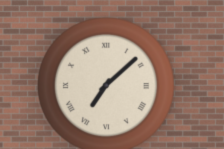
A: 7:08
